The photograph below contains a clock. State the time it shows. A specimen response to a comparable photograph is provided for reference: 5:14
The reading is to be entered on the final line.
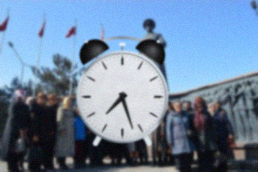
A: 7:27
